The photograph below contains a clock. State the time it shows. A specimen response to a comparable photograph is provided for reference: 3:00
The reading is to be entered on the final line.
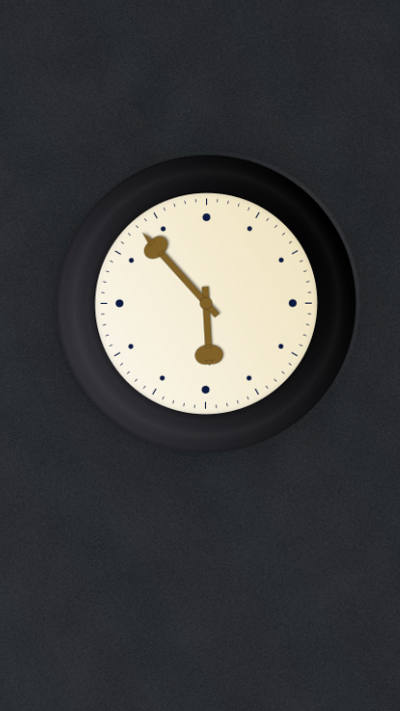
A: 5:53
